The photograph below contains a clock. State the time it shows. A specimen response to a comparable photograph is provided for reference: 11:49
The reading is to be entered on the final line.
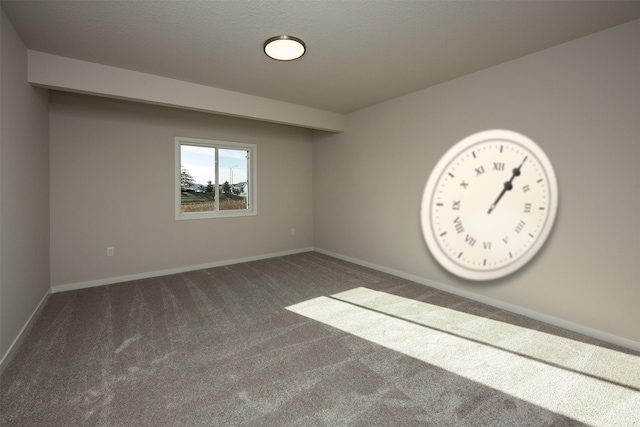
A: 1:05
